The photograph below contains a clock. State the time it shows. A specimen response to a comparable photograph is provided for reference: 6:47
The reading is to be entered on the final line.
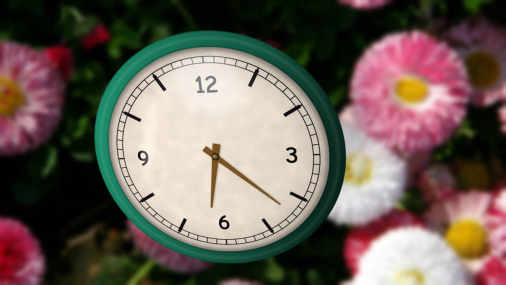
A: 6:22
